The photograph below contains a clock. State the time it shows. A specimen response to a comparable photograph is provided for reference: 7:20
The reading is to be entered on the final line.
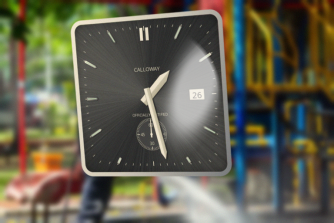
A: 1:28
